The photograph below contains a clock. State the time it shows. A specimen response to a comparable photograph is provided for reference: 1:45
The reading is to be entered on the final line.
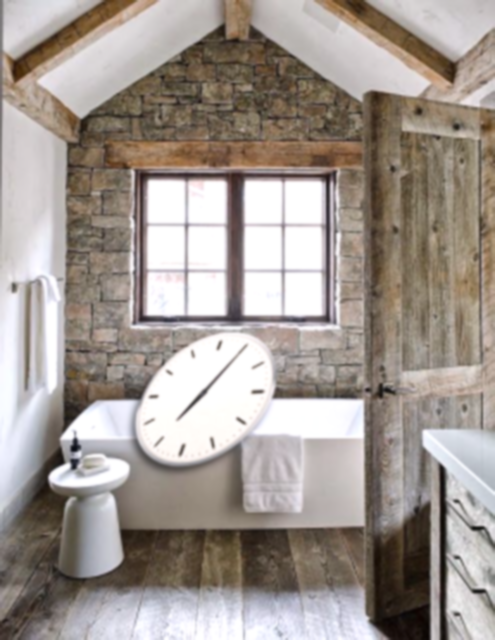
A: 7:05
